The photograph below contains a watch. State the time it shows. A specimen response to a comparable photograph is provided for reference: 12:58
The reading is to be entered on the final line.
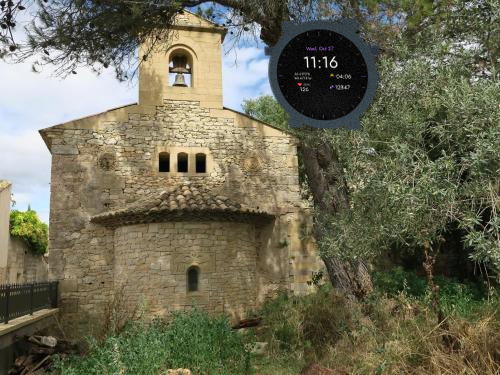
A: 11:16
